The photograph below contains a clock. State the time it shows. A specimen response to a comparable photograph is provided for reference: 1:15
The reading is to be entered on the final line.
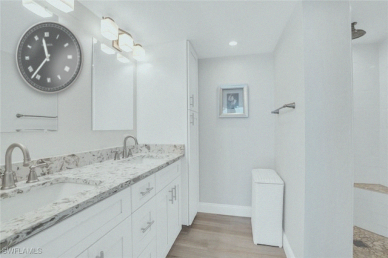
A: 11:37
